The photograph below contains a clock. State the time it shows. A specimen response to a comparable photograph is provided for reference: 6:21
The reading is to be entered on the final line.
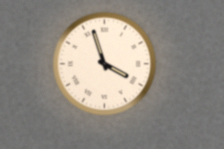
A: 3:57
